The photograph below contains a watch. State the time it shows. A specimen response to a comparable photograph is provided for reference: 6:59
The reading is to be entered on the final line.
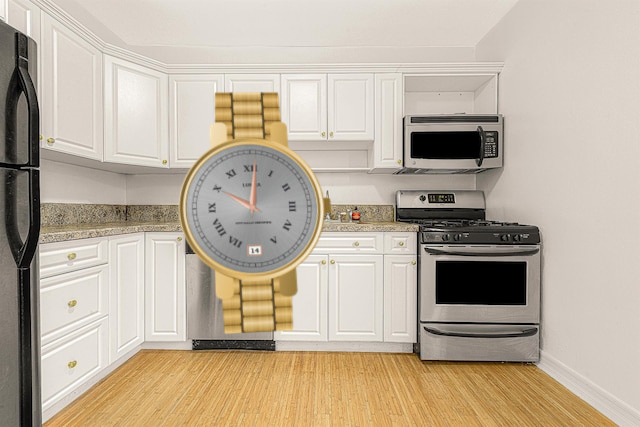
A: 10:01
